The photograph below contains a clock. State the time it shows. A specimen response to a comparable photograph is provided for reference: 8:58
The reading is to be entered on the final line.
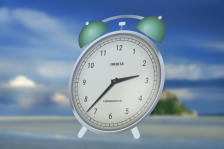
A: 2:37
